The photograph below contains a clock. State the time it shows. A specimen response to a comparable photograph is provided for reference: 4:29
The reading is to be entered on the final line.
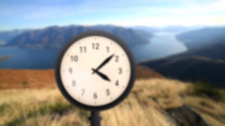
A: 4:08
